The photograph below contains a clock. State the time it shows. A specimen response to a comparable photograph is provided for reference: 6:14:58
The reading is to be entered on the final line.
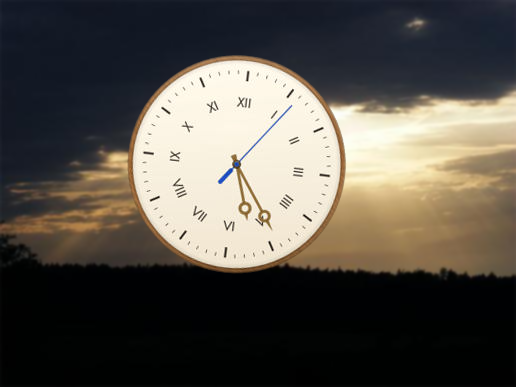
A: 5:24:06
